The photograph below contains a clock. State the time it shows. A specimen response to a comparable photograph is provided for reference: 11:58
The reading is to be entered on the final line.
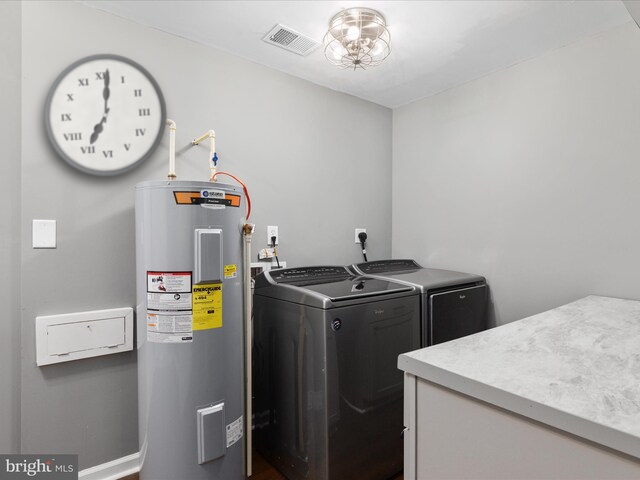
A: 7:01
